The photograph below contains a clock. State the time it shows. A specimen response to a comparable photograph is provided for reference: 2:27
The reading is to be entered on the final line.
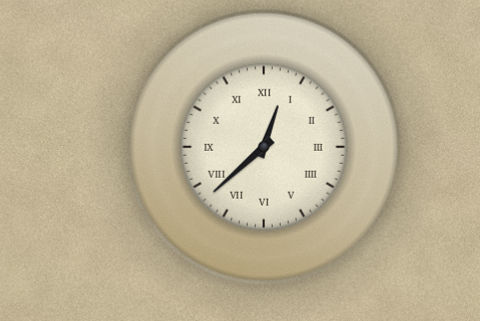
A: 12:38
